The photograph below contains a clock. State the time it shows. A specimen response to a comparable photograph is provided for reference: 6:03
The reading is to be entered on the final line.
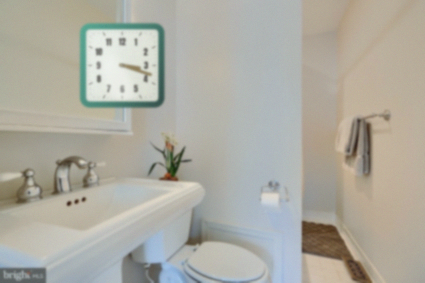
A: 3:18
